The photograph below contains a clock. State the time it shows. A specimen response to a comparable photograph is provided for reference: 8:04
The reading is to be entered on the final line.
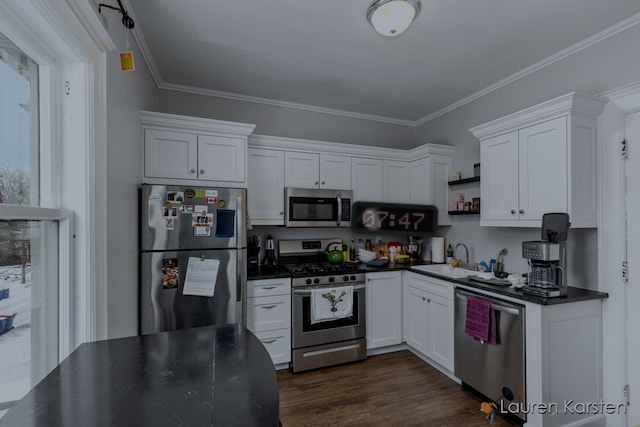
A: 7:47
